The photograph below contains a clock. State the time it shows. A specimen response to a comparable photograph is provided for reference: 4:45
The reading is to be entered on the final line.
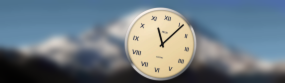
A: 11:06
